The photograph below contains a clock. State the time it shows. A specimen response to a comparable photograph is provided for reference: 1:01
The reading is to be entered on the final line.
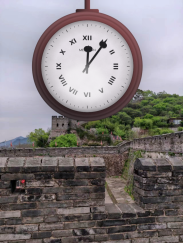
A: 12:06
